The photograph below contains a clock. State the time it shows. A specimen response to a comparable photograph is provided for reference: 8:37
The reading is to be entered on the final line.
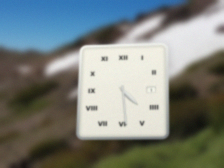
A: 4:29
